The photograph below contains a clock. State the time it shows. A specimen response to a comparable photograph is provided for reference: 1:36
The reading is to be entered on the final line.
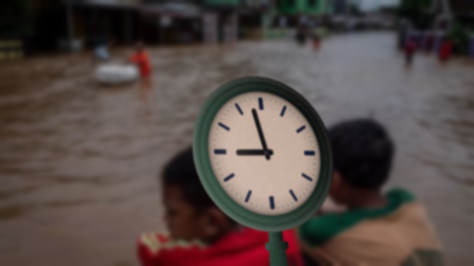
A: 8:58
